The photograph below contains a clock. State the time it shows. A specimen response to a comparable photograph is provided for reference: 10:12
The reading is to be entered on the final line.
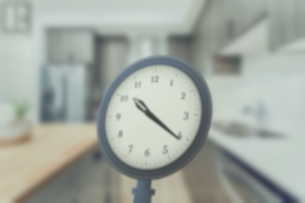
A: 10:21
